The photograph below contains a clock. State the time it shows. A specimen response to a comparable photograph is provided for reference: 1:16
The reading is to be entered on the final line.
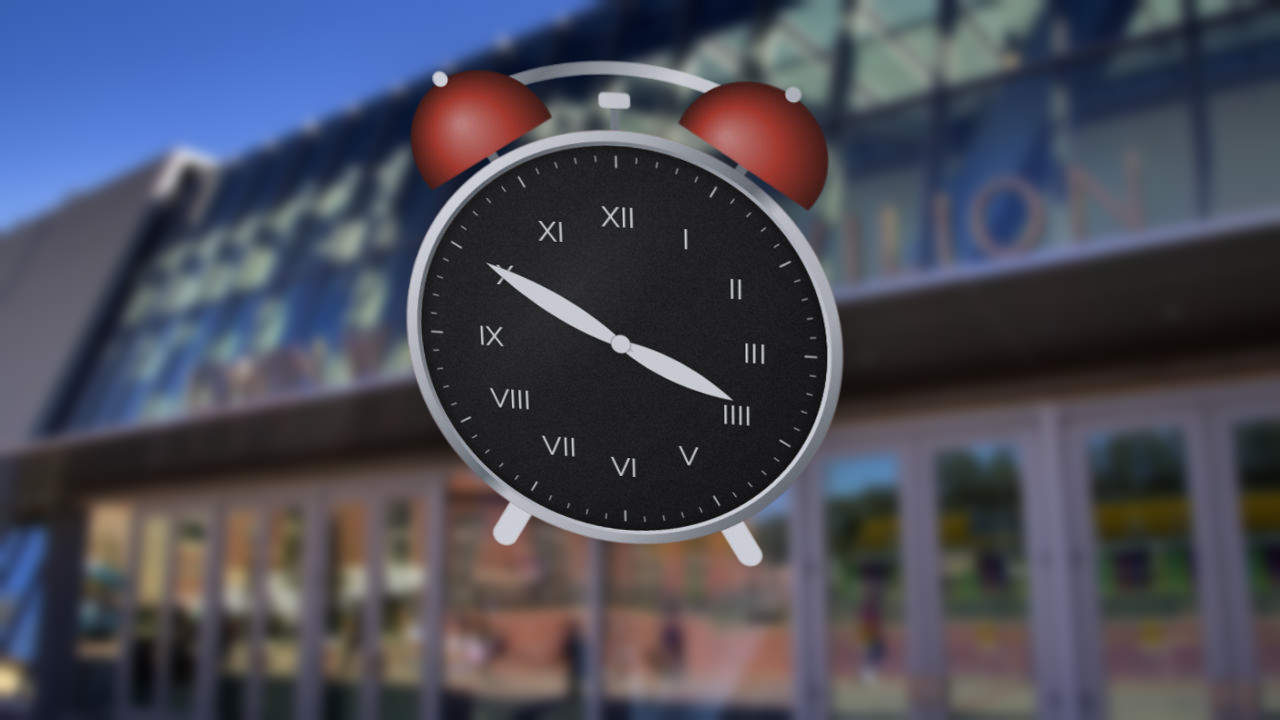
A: 3:50
